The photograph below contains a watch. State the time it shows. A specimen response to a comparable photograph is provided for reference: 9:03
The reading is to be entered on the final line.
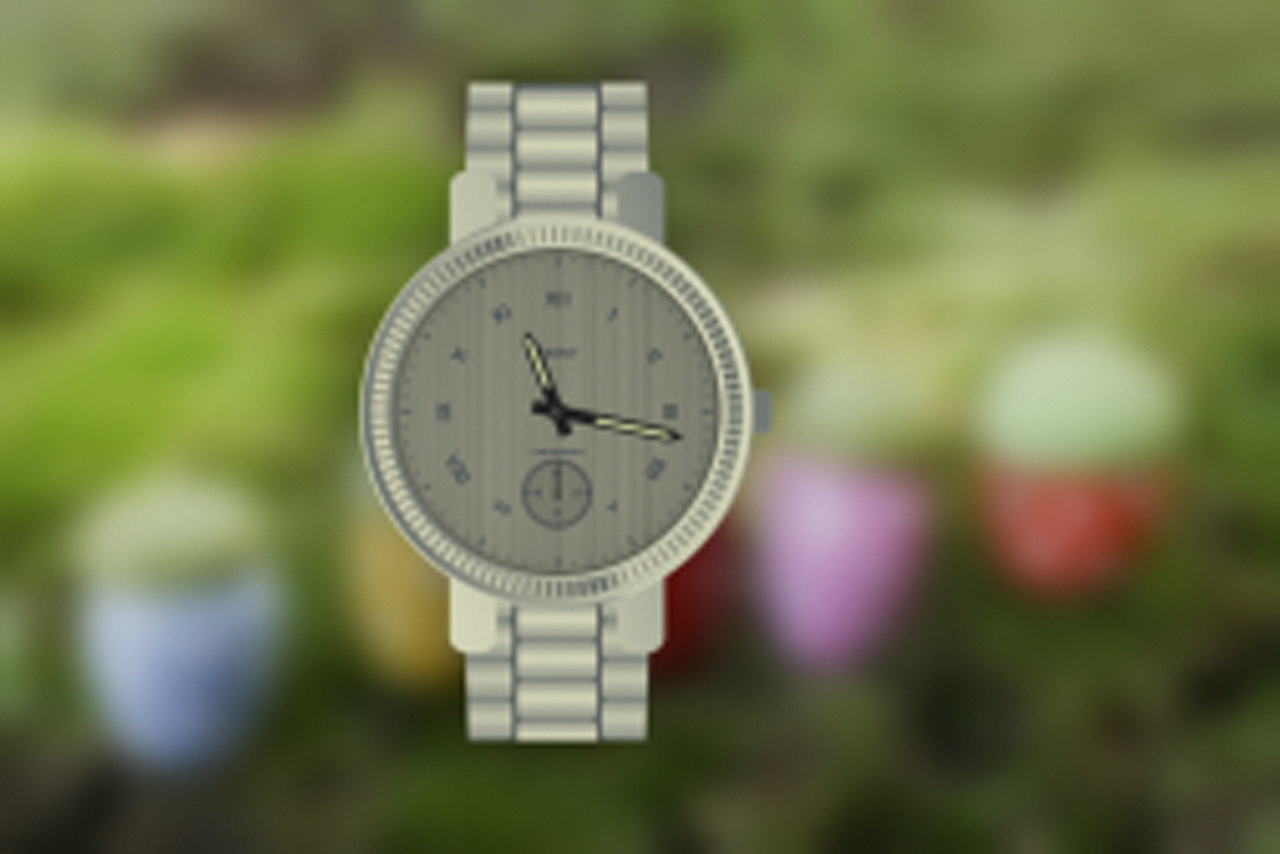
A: 11:17
